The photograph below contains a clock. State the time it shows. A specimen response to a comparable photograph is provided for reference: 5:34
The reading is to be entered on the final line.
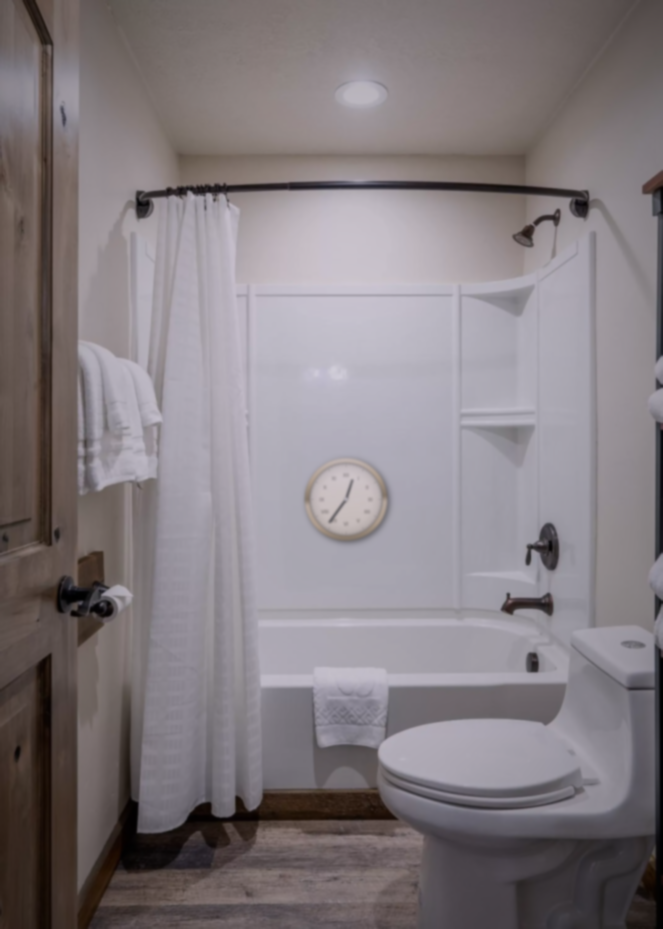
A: 12:36
